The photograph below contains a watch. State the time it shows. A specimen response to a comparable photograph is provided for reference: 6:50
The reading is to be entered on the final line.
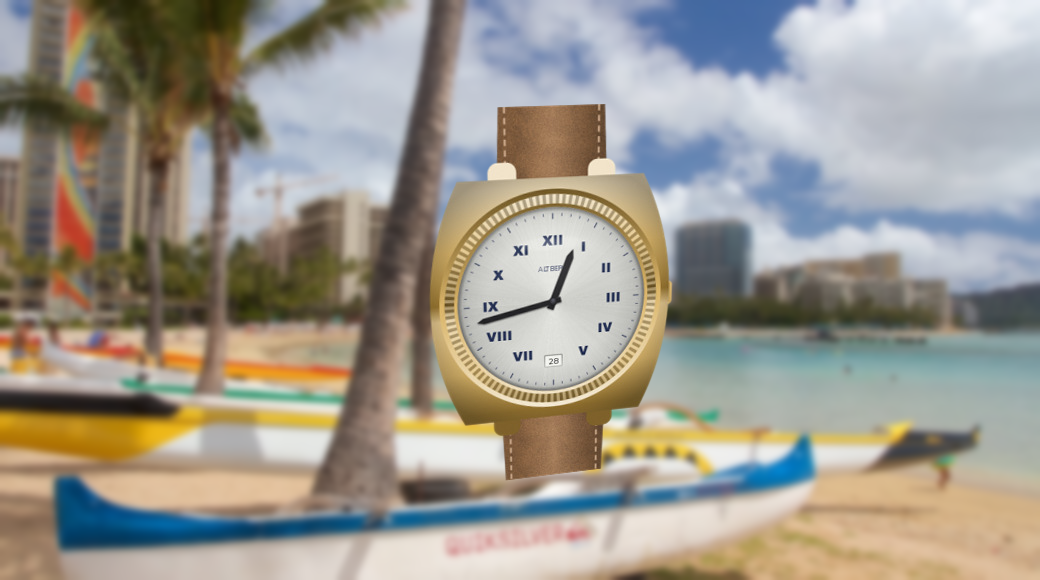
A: 12:43
